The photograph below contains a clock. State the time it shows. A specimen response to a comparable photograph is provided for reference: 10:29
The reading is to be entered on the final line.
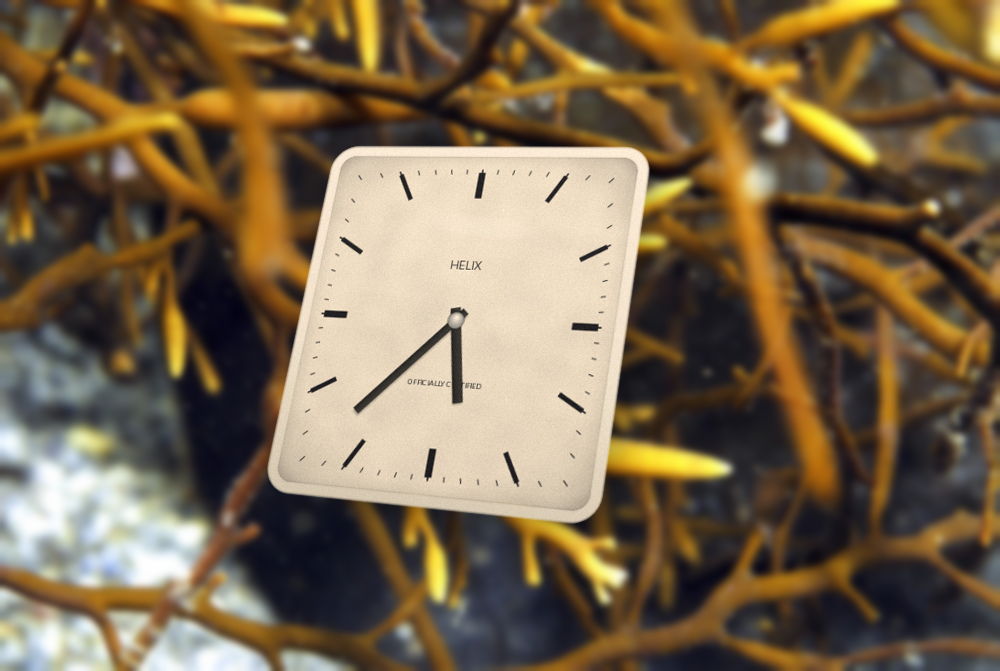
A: 5:37
